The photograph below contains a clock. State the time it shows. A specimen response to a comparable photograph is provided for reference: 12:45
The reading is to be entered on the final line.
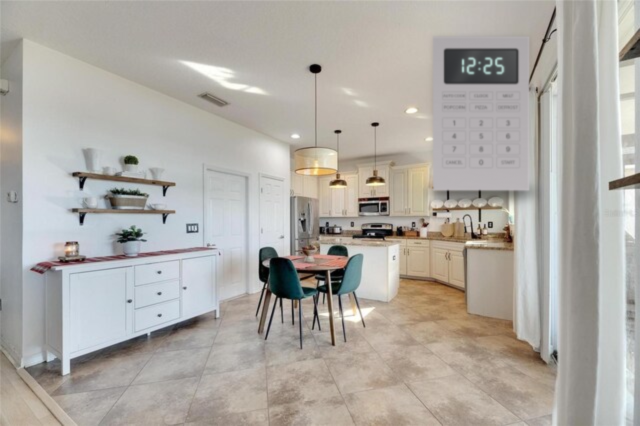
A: 12:25
